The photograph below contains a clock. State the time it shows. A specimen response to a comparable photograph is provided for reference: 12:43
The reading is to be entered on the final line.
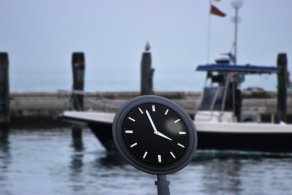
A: 3:57
